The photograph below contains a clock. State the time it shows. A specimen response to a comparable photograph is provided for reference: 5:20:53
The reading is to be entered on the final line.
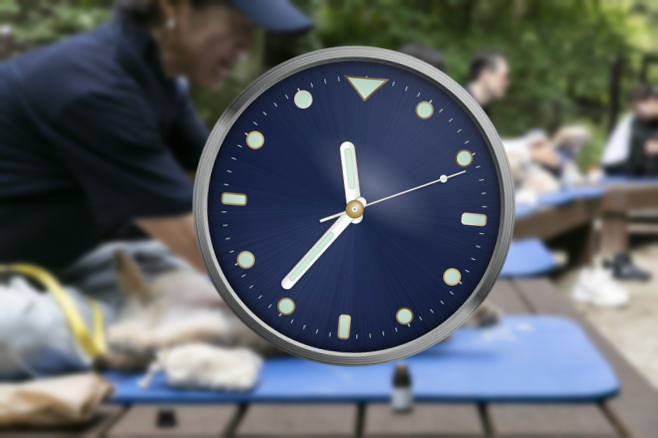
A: 11:36:11
